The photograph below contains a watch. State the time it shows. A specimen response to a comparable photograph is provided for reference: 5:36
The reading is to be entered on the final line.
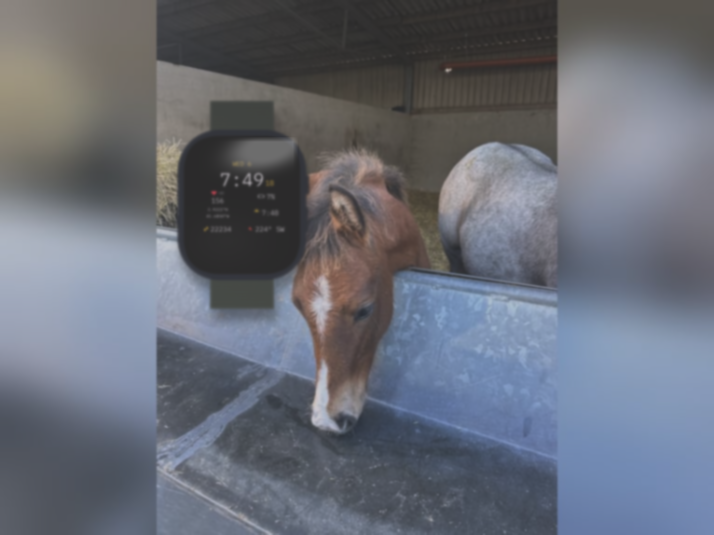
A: 7:49
